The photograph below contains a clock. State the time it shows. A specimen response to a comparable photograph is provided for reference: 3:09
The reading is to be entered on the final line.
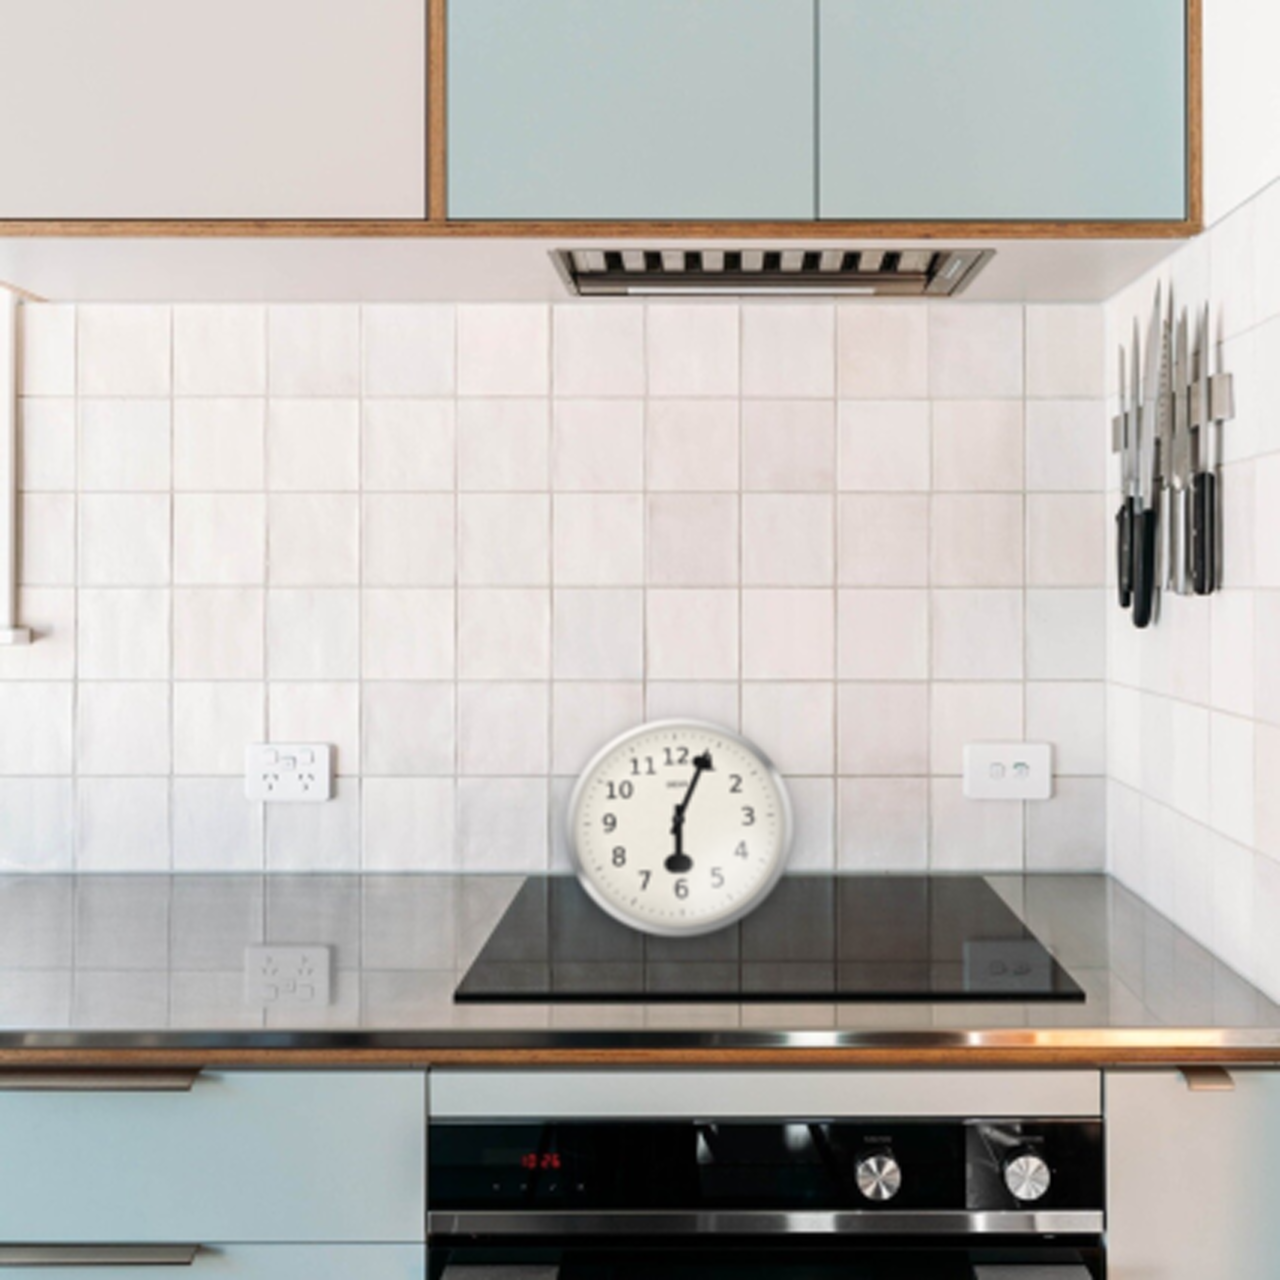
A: 6:04
